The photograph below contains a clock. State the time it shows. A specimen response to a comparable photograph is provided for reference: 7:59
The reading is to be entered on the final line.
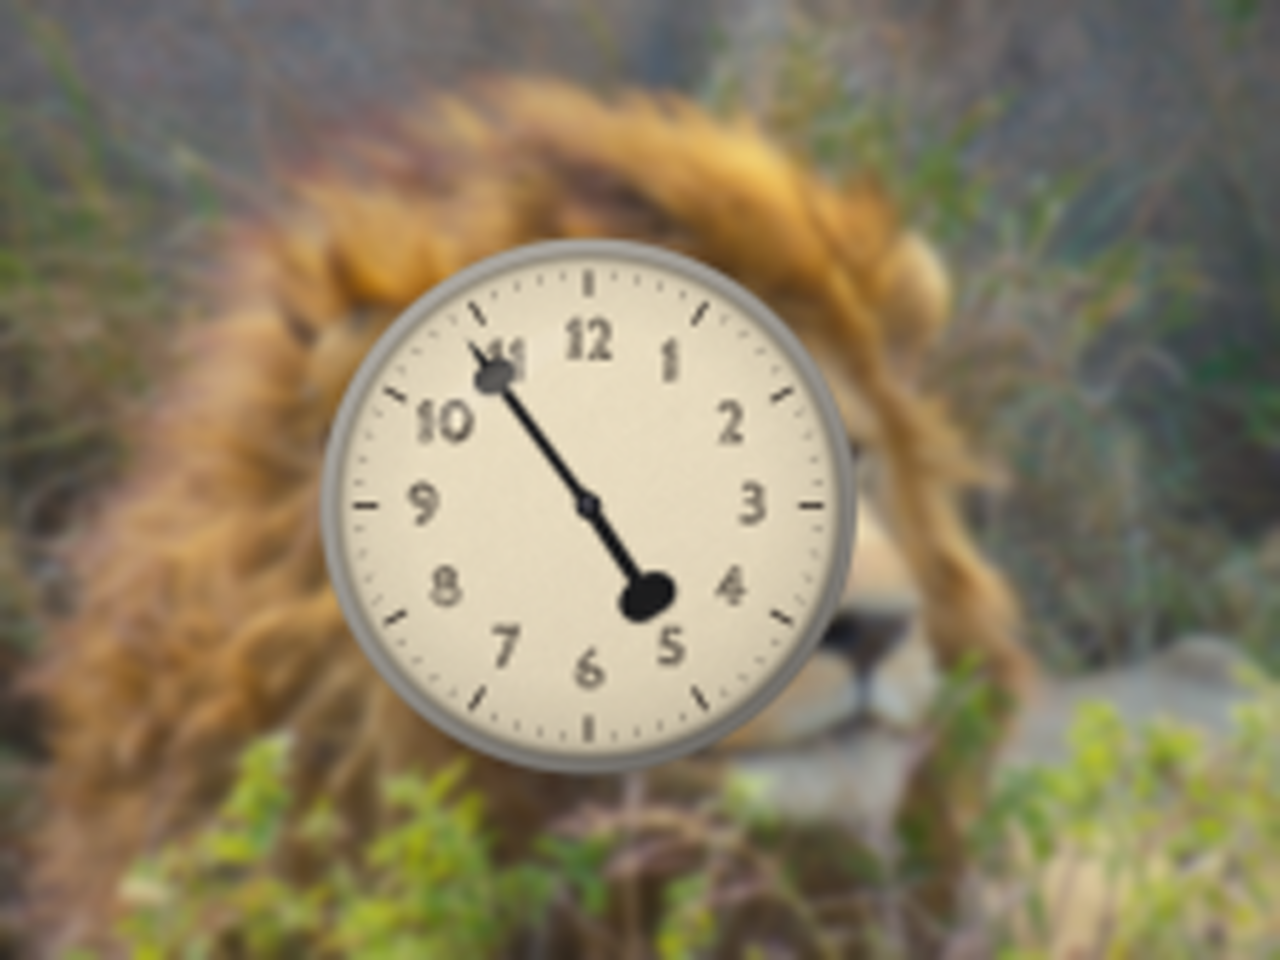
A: 4:54
